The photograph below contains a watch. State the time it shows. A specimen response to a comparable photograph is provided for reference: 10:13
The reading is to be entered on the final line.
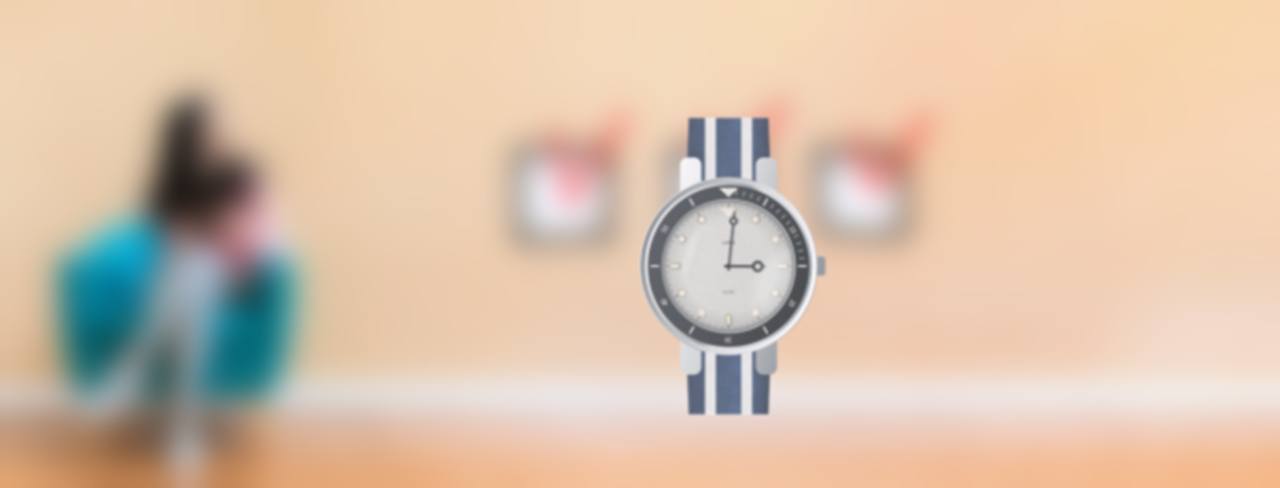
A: 3:01
